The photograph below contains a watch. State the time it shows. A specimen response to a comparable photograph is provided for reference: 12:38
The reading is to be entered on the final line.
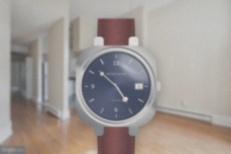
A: 4:52
